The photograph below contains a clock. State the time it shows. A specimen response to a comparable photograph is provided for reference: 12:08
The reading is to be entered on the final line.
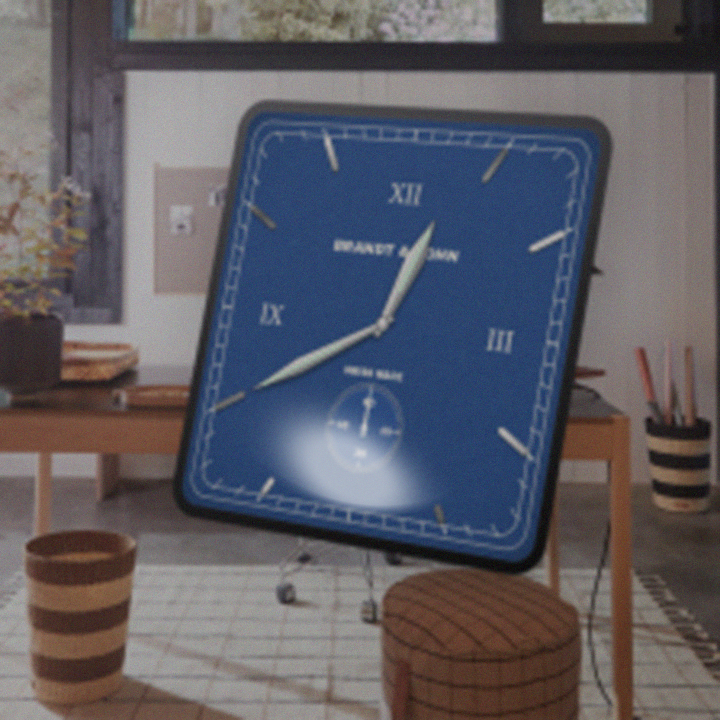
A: 12:40
